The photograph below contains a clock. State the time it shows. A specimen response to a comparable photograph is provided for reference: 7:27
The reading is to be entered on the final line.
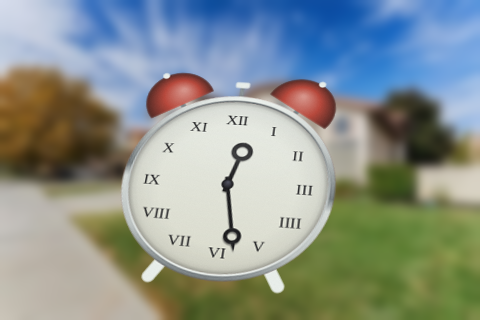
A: 12:28
